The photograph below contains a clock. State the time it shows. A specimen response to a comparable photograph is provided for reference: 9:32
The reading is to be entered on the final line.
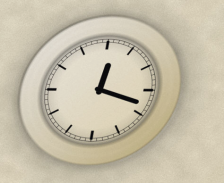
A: 12:18
